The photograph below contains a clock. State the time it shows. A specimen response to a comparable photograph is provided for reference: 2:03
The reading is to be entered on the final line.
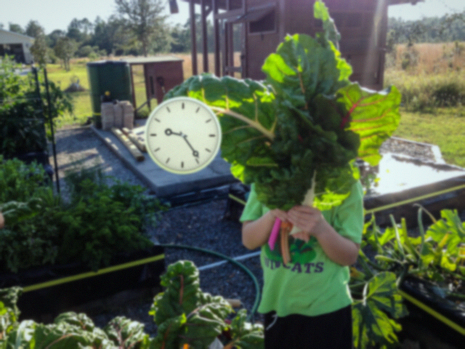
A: 9:24
